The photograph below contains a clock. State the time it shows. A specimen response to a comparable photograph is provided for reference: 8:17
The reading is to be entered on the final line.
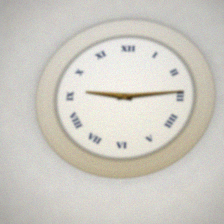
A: 9:14
